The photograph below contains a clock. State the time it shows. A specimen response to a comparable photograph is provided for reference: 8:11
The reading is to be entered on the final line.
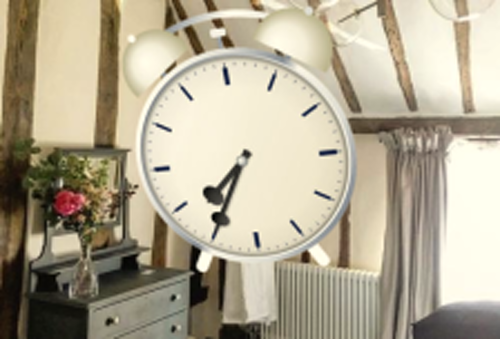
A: 7:35
